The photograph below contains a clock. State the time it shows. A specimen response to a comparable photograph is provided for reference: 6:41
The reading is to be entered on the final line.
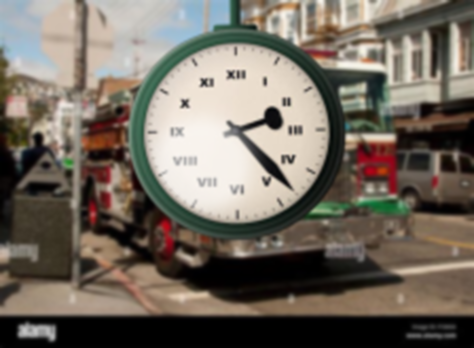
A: 2:23
